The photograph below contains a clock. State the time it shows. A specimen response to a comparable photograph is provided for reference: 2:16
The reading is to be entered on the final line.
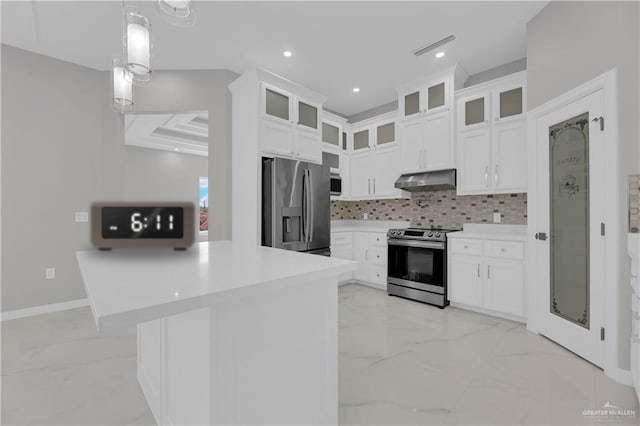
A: 6:11
